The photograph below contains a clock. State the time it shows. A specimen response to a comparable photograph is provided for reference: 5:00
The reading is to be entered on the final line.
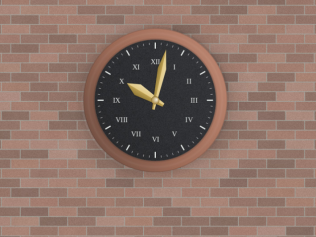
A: 10:02
